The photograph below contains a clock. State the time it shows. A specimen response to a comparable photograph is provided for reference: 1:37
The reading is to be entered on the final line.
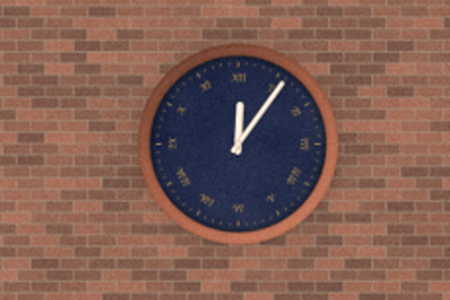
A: 12:06
